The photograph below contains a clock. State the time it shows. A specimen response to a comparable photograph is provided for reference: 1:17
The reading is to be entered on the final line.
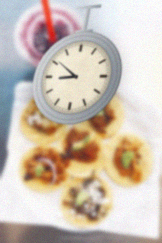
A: 8:51
